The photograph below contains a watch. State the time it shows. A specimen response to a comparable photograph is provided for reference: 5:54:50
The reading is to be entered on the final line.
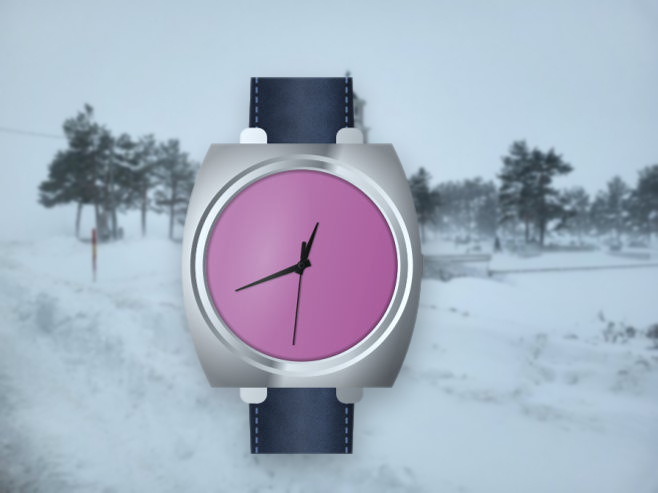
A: 12:41:31
